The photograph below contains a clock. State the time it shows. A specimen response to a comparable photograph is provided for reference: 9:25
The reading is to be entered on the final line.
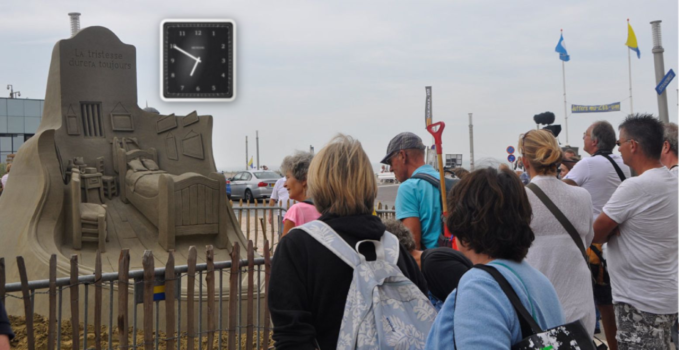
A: 6:50
